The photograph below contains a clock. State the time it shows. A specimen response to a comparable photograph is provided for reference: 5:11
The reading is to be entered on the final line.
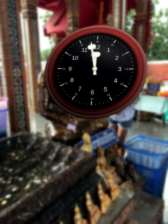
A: 11:58
